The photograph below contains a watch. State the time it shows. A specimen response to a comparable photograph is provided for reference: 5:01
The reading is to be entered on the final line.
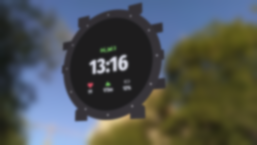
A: 13:16
